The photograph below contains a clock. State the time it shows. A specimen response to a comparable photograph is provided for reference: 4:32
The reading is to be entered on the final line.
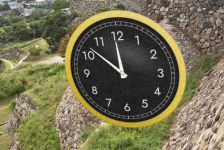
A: 11:52
